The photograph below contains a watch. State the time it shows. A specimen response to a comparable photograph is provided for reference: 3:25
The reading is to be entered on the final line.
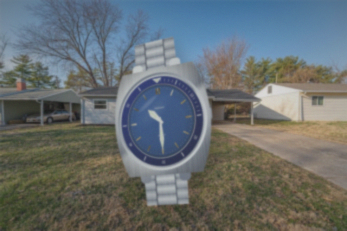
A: 10:30
